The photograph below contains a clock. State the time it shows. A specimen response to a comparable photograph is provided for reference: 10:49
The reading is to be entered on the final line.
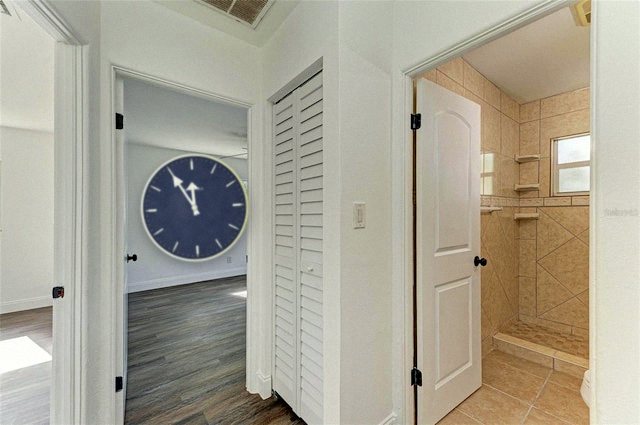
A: 11:55
